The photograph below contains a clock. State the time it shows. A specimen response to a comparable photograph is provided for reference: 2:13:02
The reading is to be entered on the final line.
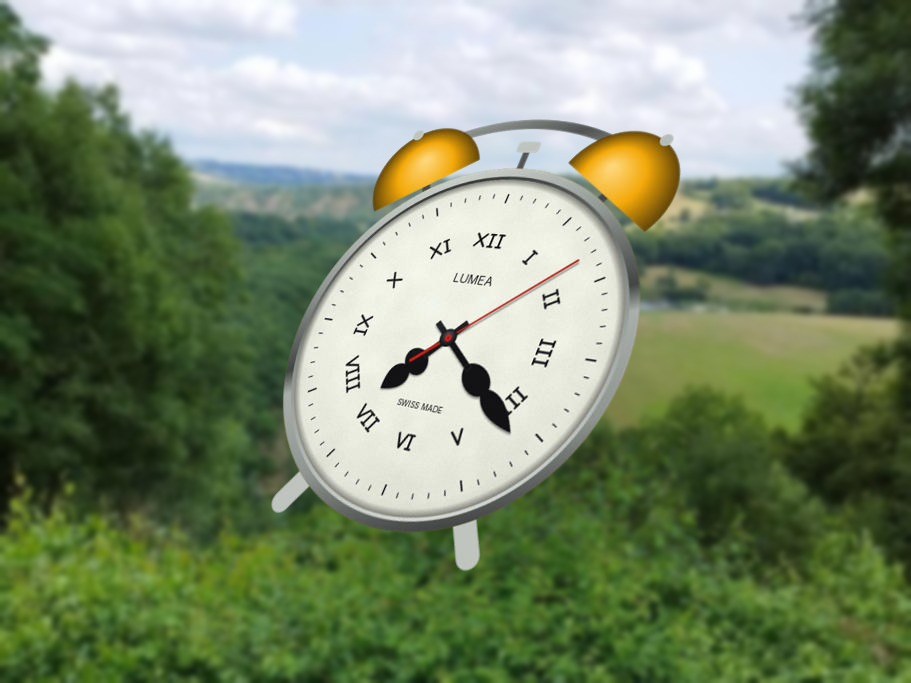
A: 7:21:08
